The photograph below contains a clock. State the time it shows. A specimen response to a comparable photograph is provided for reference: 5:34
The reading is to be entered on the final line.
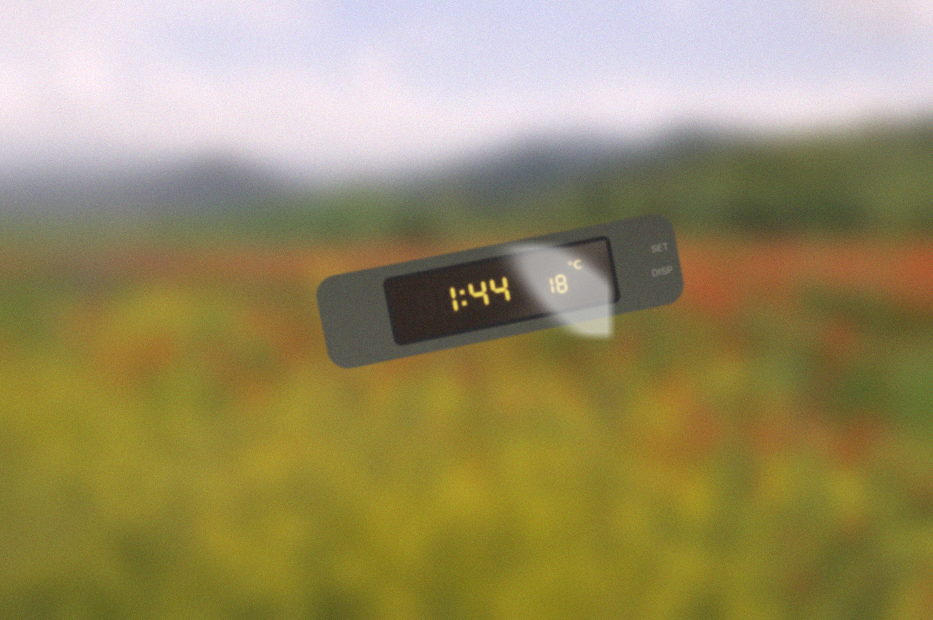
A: 1:44
